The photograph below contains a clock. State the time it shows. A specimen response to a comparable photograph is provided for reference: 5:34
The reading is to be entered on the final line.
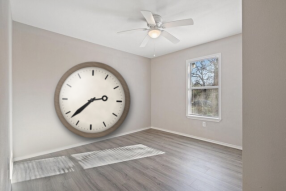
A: 2:38
